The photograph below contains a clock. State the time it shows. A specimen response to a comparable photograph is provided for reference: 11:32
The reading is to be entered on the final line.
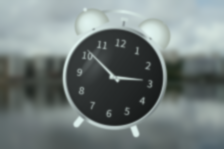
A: 2:51
